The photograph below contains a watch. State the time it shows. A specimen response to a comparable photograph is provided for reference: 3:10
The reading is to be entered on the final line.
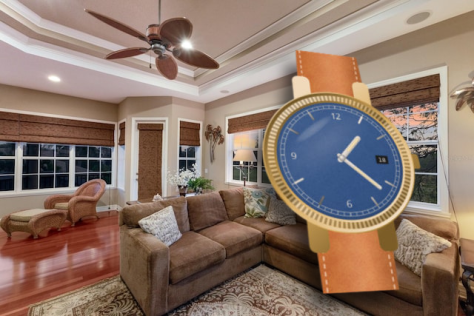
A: 1:22
